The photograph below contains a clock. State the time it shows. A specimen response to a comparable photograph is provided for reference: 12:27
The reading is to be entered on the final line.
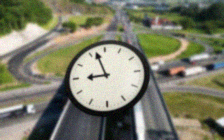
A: 8:57
